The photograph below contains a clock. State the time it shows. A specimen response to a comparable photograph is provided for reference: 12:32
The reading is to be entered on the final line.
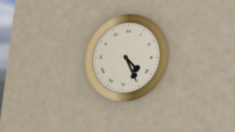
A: 4:25
